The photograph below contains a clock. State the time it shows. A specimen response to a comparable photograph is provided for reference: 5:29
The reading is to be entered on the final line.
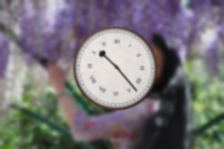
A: 10:23
